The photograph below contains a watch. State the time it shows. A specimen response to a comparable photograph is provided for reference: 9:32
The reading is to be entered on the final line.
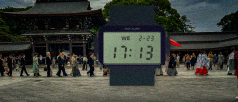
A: 17:13
